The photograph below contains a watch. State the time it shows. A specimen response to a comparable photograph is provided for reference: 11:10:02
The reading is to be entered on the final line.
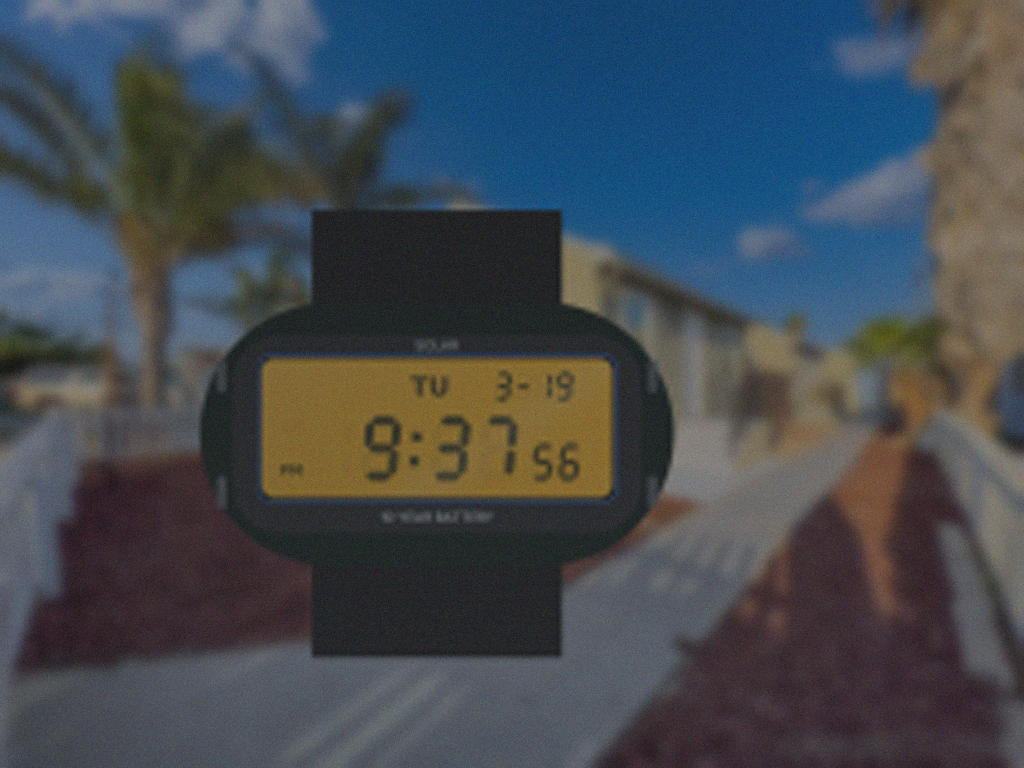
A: 9:37:56
